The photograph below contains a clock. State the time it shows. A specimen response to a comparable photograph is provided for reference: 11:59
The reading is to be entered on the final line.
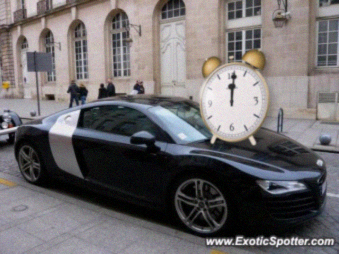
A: 12:01
